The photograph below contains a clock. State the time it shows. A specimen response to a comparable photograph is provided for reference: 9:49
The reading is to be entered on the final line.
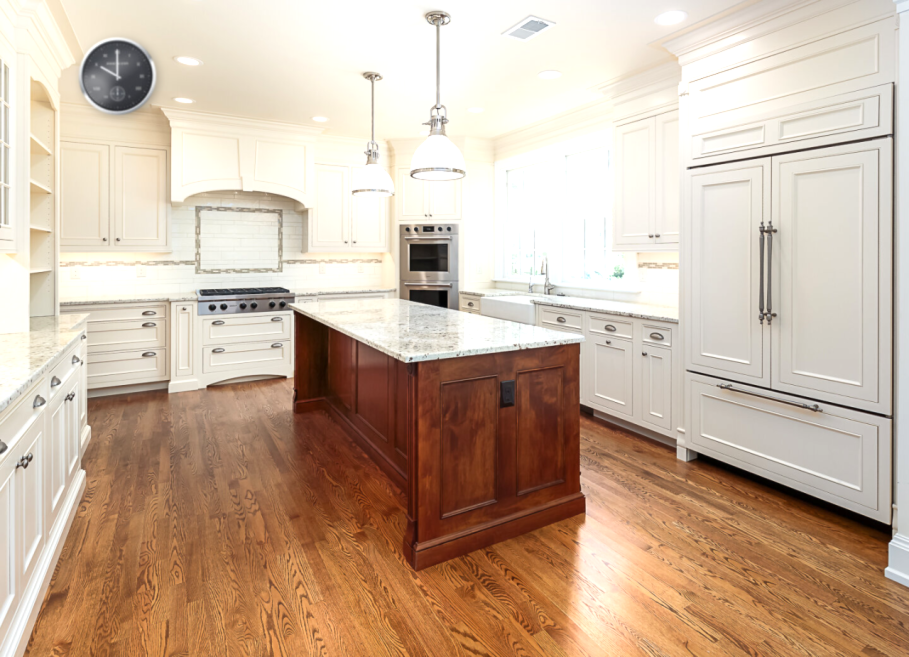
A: 10:00
